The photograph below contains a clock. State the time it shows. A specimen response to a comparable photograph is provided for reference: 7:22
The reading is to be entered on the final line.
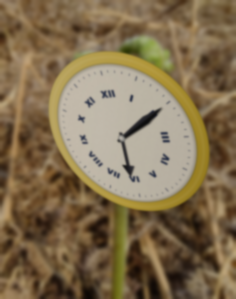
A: 6:10
